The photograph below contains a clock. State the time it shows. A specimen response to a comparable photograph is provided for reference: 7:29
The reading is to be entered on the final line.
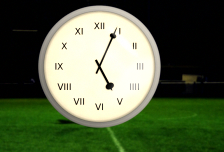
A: 5:04
